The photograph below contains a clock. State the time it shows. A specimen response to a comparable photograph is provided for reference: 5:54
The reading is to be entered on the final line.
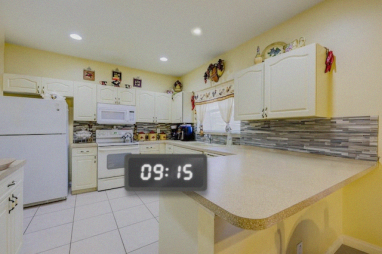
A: 9:15
